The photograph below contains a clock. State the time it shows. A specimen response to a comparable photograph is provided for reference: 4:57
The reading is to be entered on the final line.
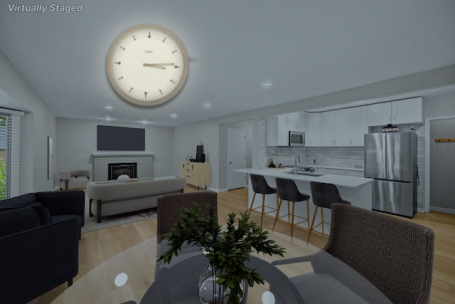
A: 3:14
